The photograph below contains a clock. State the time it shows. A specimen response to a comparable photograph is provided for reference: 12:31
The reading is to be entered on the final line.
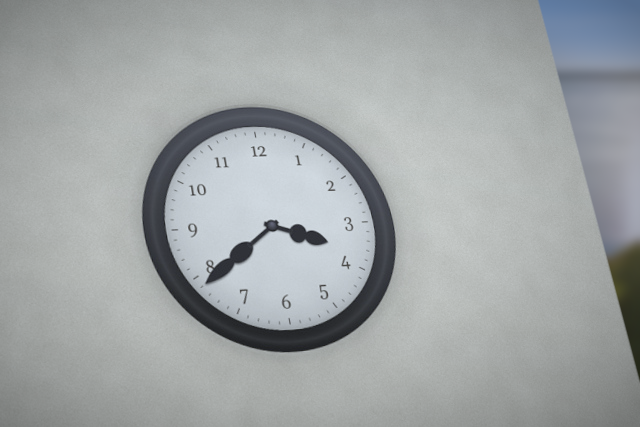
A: 3:39
